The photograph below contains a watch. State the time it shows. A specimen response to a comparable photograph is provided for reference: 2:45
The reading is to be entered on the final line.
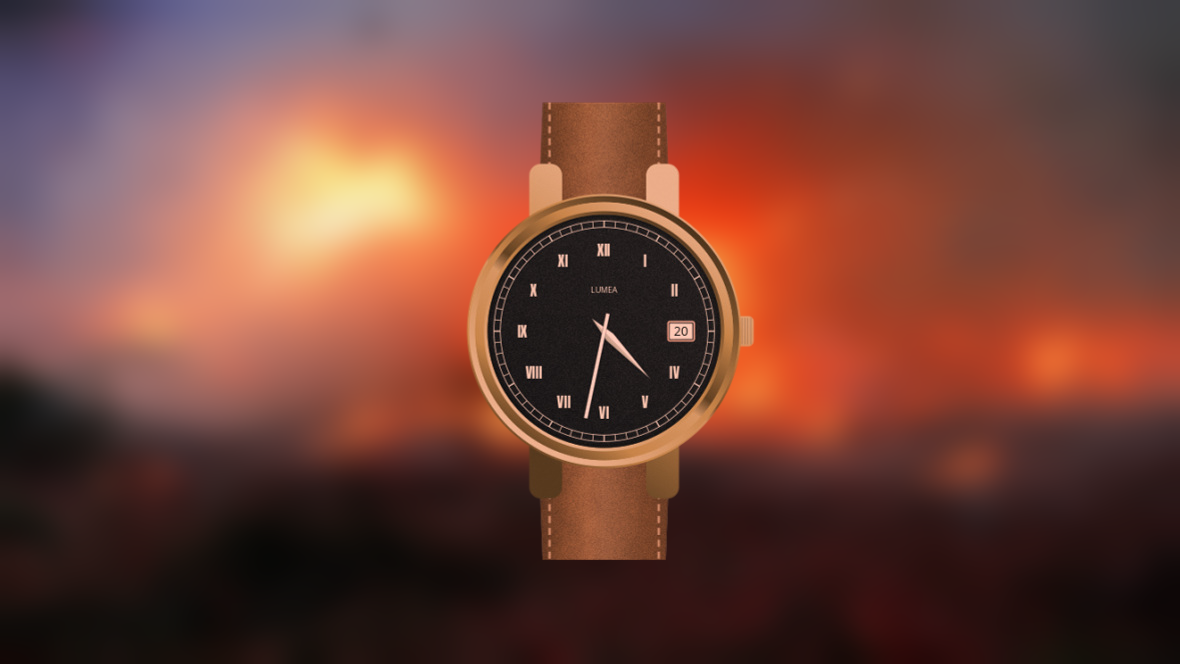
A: 4:32
